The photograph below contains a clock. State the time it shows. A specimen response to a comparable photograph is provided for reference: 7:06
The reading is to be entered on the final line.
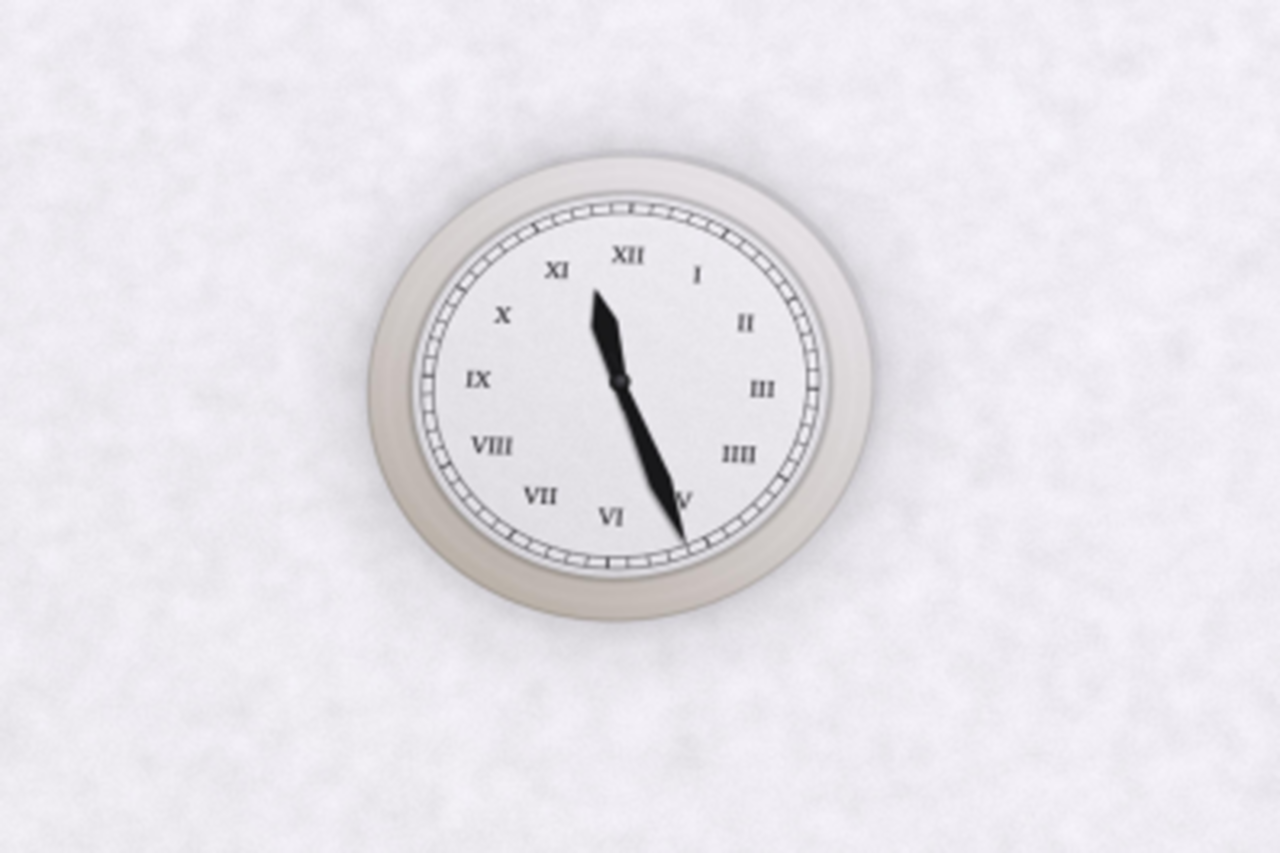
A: 11:26
